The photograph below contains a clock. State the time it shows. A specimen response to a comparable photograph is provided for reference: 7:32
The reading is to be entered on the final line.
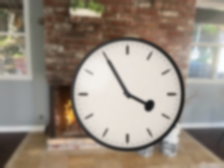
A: 3:55
